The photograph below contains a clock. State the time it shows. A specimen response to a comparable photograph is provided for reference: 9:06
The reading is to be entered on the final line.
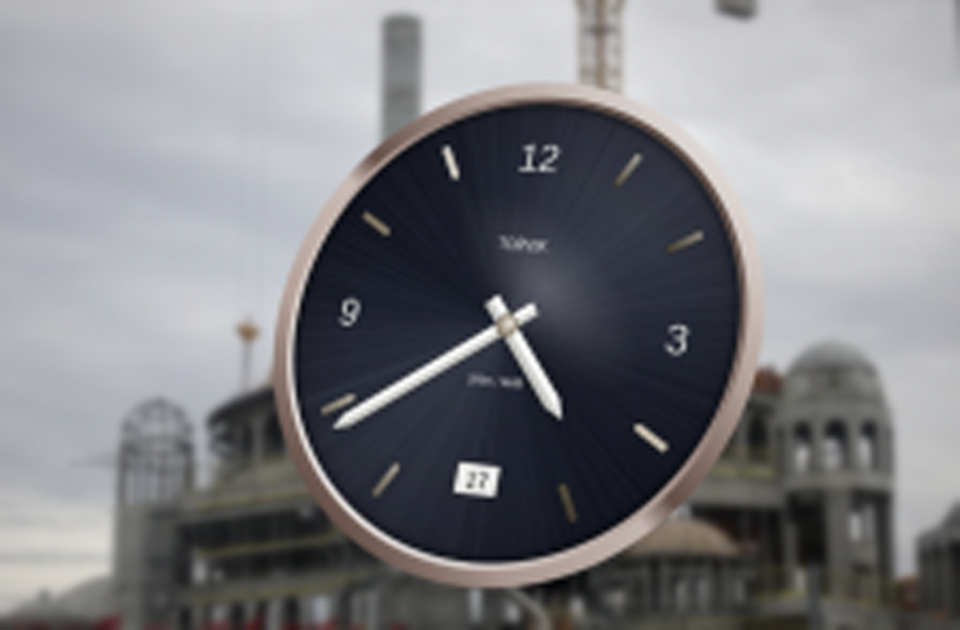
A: 4:39
